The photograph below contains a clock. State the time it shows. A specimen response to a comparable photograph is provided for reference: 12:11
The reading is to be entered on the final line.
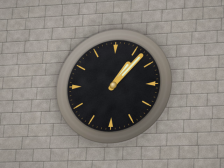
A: 1:07
